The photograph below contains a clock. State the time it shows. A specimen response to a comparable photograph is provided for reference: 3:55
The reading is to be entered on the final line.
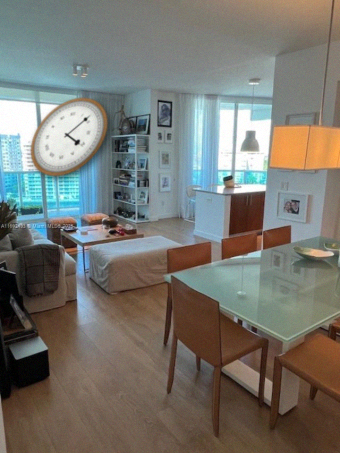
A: 4:08
